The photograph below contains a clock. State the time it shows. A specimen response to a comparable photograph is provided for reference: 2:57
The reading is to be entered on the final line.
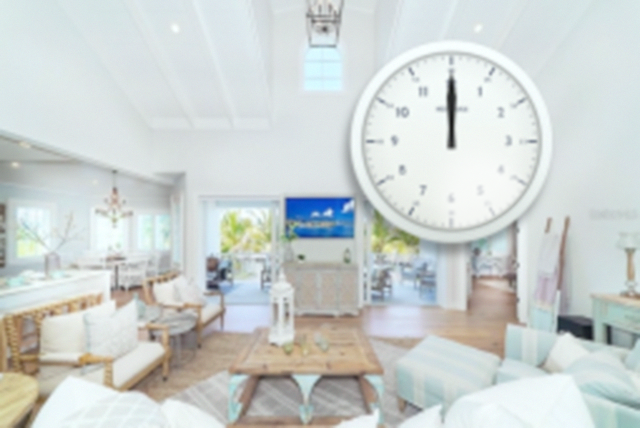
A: 12:00
